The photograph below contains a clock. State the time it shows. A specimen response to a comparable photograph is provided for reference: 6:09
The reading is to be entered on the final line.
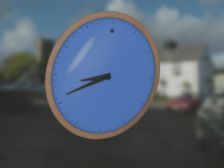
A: 8:41
